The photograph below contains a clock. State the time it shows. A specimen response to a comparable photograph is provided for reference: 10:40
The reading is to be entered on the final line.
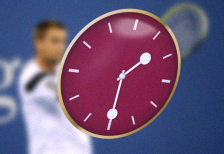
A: 1:30
